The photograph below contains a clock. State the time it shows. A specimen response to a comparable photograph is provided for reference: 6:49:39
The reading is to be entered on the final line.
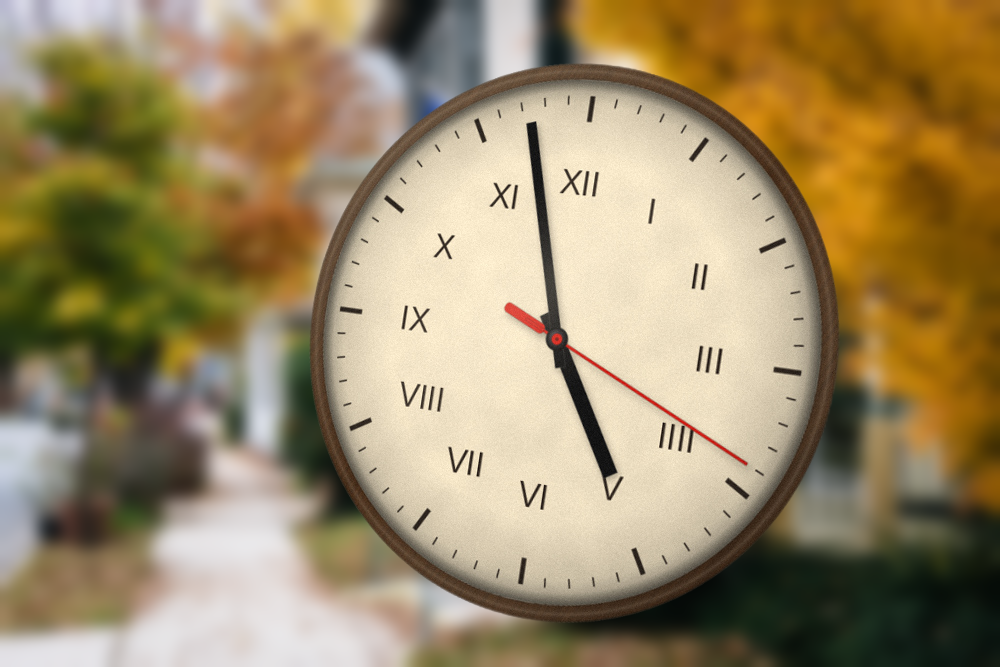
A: 4:57:19
